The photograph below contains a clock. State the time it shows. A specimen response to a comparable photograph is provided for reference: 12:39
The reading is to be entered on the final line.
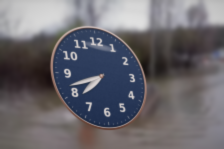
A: 7:42
